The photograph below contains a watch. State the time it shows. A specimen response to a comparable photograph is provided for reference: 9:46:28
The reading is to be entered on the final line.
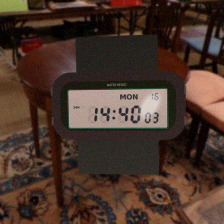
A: 14:40:03
